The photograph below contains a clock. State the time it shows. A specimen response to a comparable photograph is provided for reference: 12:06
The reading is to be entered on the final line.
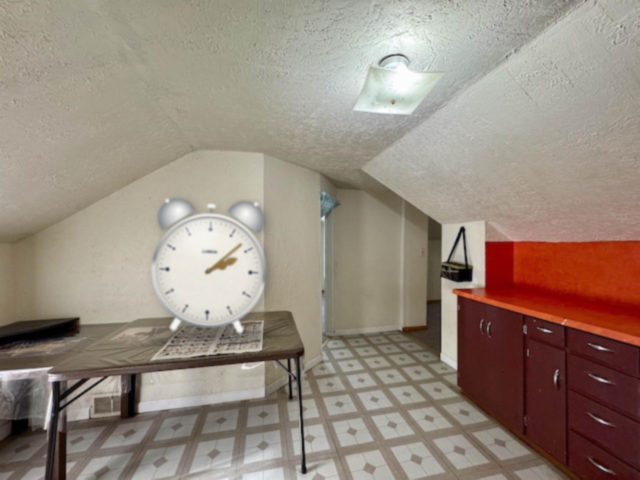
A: 2:08
